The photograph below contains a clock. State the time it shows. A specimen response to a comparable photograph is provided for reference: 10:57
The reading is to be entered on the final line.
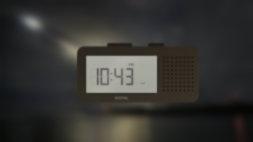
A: 10:43
